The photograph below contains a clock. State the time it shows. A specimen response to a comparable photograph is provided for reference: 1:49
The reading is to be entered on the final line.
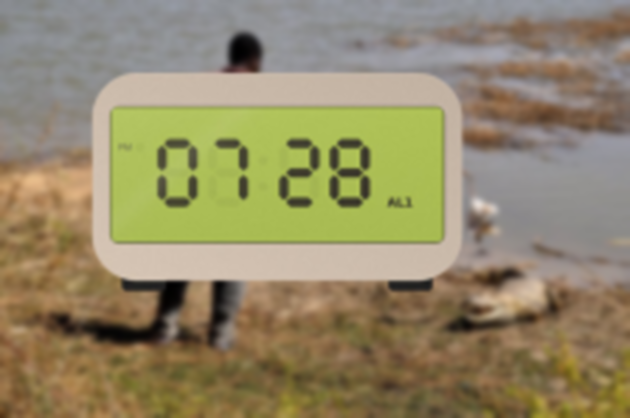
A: 7:28
